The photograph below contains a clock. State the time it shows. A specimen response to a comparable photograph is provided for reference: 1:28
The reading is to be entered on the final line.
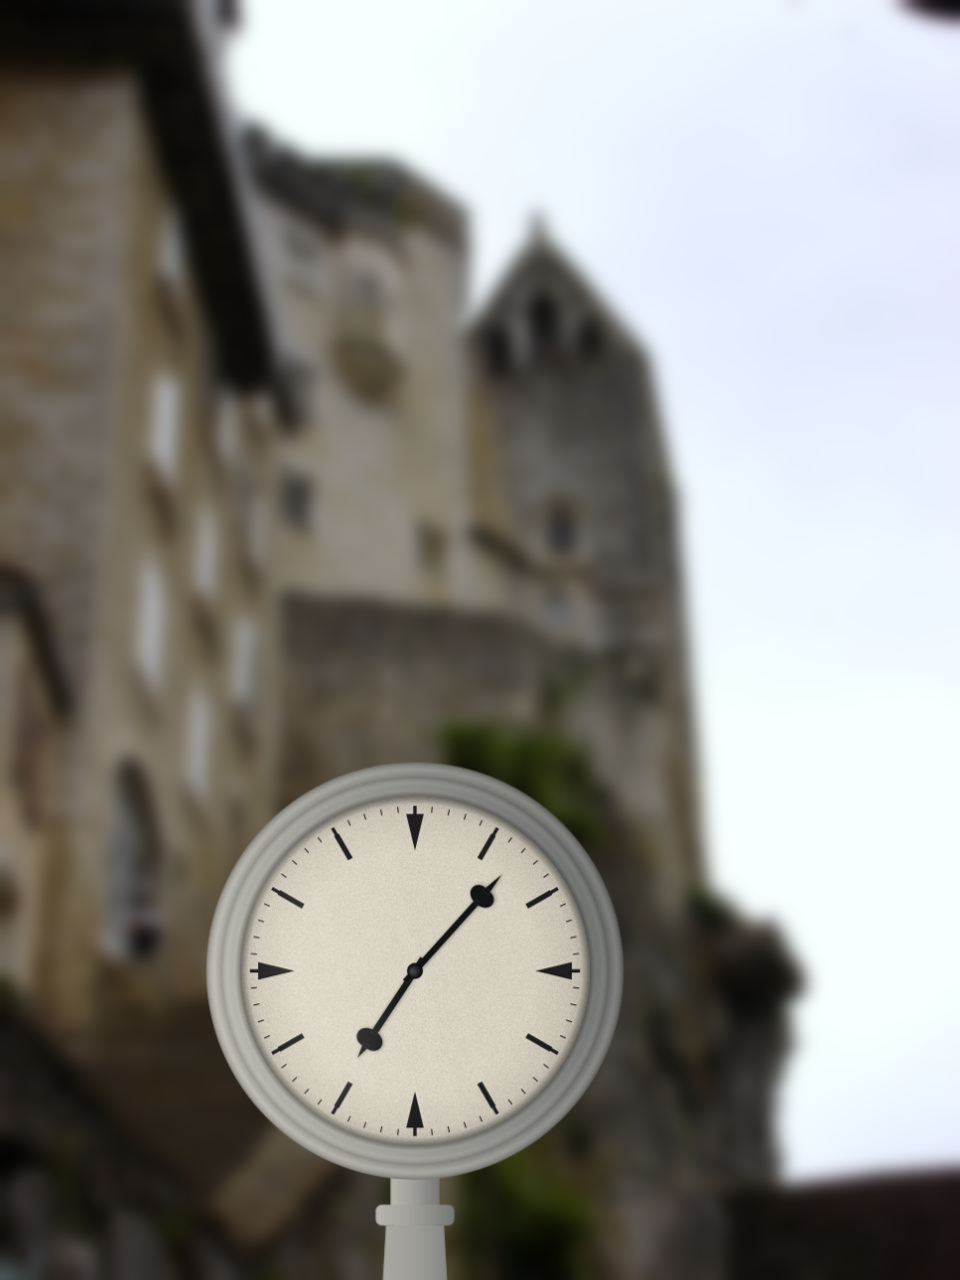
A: 7:07
